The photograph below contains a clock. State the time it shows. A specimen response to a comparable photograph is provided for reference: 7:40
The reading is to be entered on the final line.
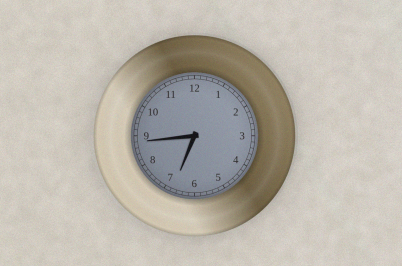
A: 6:44
